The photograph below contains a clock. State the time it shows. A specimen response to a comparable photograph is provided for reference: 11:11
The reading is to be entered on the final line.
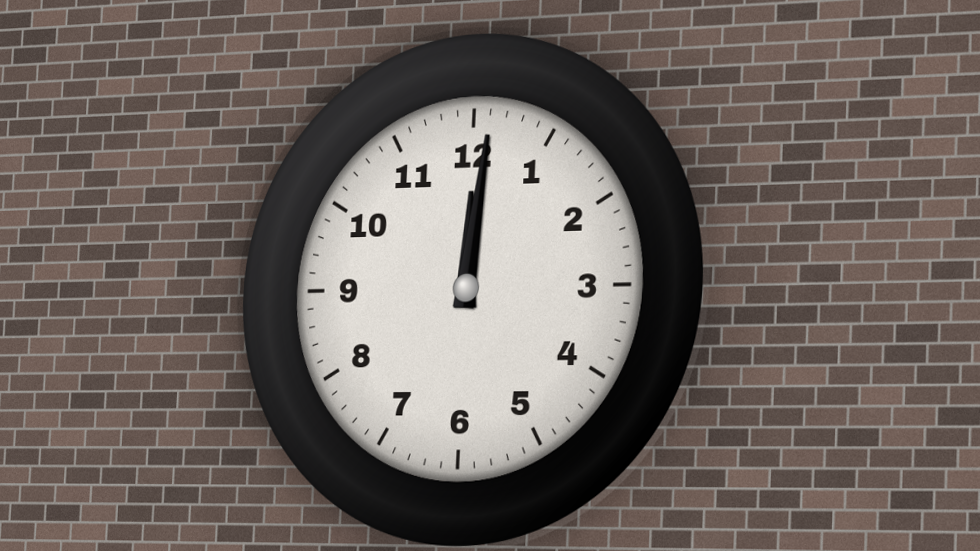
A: 12:01
